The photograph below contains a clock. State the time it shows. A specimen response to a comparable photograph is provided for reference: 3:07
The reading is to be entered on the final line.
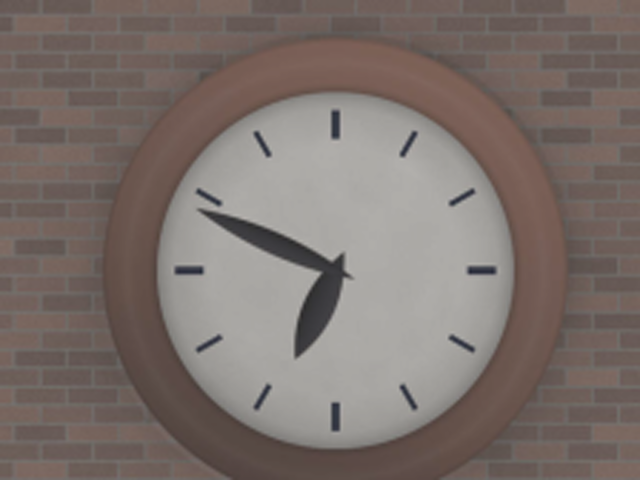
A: 6:49
